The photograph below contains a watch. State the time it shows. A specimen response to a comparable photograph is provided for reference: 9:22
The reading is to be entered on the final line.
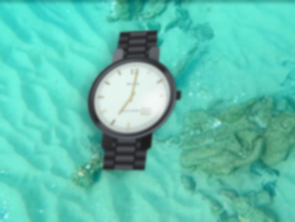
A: 7:01
